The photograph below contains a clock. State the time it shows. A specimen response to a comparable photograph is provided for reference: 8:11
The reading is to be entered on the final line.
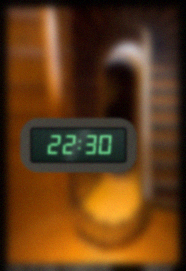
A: 22:30
